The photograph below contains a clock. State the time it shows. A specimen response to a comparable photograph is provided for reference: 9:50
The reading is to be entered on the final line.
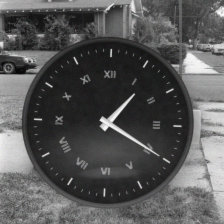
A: 1:20
